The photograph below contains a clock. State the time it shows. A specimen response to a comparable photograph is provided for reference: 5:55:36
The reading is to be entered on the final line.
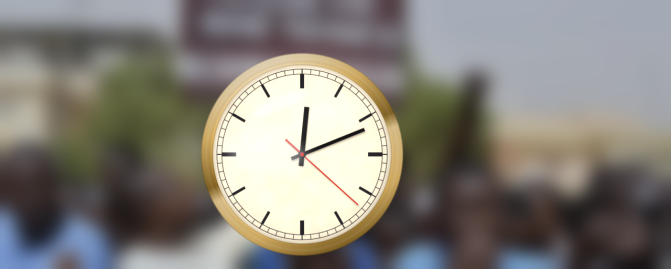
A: 12:11:22
